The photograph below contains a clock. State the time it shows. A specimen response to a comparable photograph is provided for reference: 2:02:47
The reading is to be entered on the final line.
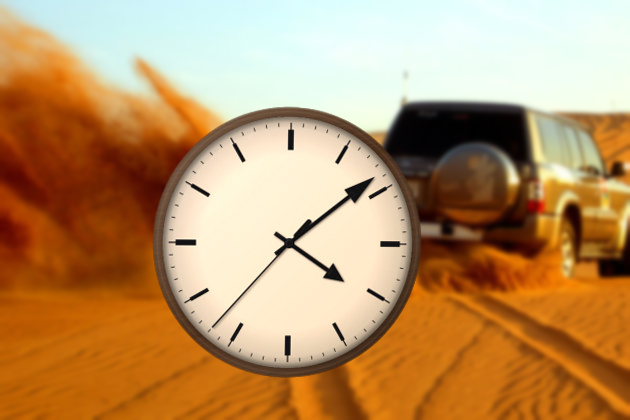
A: 4:08:37
